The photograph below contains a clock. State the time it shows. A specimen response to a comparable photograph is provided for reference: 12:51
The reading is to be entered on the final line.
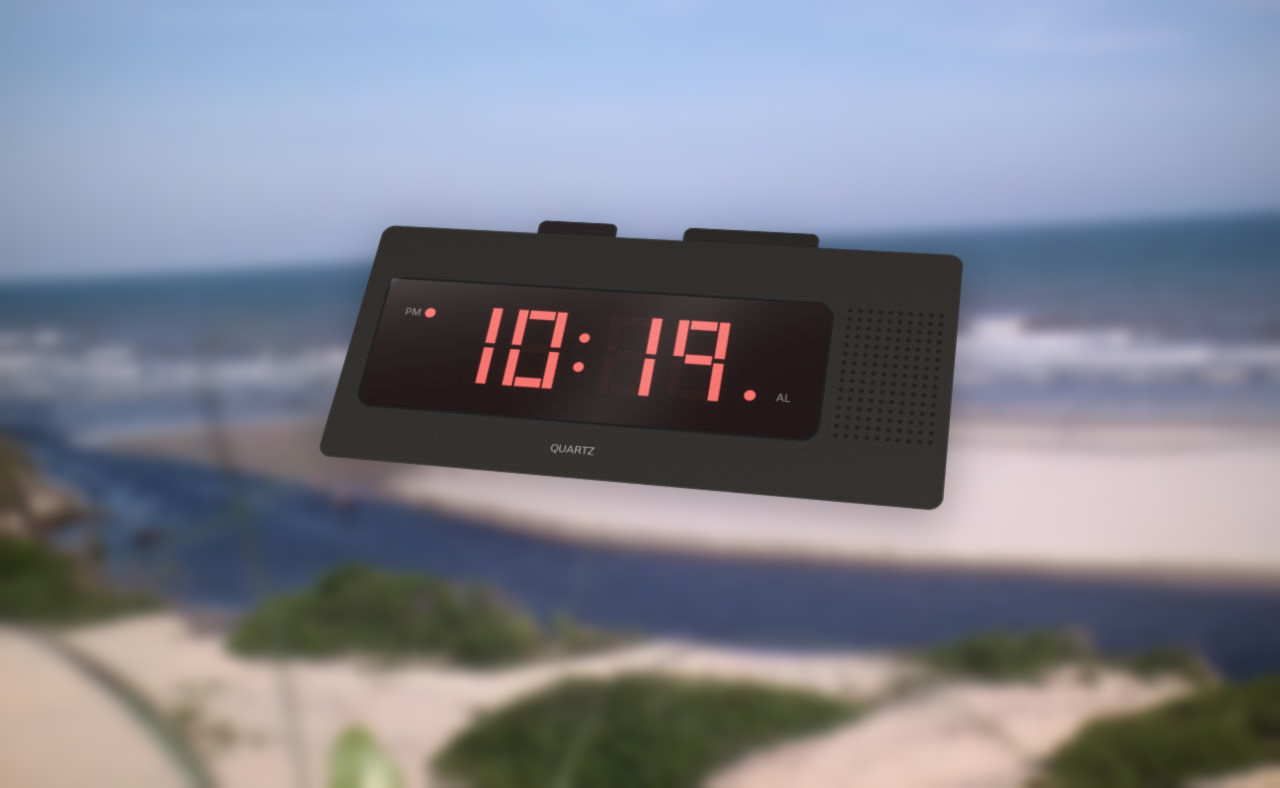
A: 10:19
